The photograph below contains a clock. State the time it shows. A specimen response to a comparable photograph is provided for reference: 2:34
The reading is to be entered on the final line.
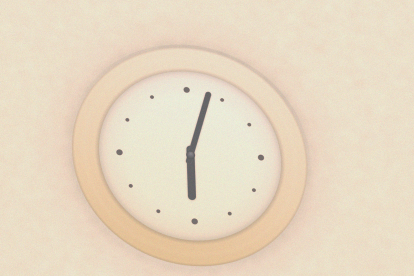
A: 6:03
